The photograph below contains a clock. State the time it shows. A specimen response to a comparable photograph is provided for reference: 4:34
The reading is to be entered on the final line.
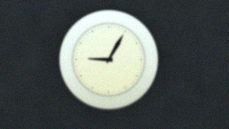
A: 9:05
